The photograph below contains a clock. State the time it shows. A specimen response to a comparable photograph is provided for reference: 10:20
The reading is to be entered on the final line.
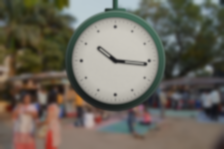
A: 10:16
